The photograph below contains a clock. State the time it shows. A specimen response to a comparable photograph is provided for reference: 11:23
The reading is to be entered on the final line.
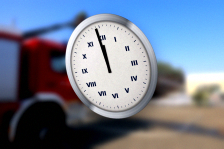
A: 11:59
